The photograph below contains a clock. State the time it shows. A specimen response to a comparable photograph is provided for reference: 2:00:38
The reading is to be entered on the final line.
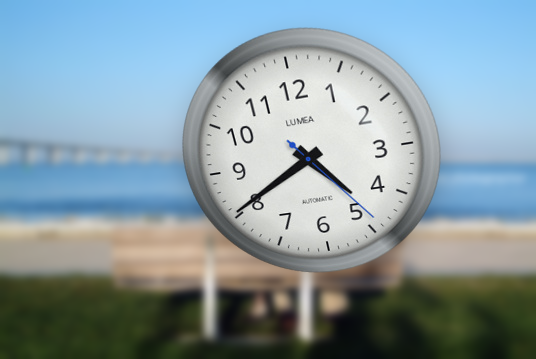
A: 4:40:24
